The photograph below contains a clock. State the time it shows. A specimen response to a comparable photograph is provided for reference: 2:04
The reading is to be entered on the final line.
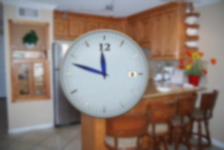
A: 11:48
